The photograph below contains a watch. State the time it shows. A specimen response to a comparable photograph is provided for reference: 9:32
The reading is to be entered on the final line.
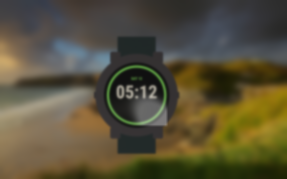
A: 5:12
